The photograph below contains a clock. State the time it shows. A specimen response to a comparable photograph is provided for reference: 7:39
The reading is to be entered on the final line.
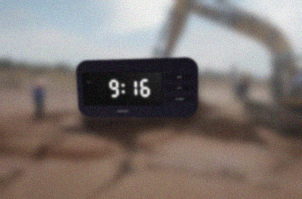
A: 9:16
